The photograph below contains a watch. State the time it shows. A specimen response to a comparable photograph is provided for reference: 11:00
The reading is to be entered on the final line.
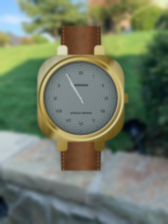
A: 10:55
